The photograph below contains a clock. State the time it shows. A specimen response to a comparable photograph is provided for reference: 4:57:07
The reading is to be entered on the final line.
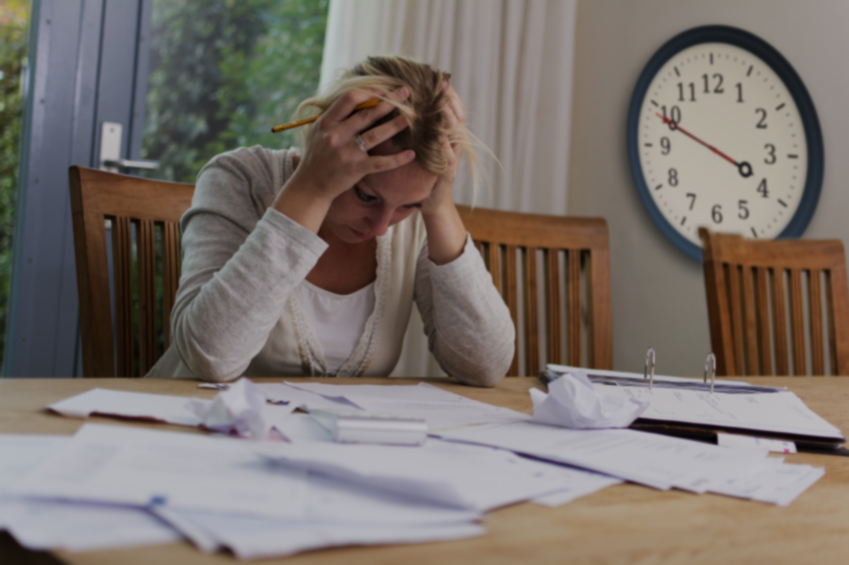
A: 3:48:49
